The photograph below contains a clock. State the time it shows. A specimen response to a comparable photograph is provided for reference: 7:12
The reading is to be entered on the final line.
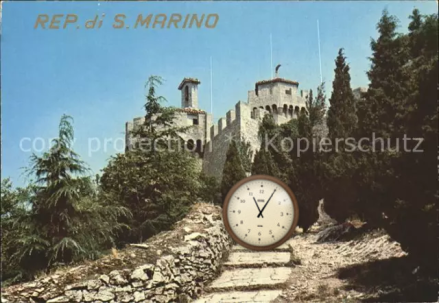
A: 11:05
